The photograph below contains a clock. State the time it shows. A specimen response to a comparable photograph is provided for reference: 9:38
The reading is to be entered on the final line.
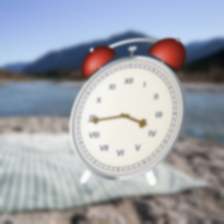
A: 3:44
